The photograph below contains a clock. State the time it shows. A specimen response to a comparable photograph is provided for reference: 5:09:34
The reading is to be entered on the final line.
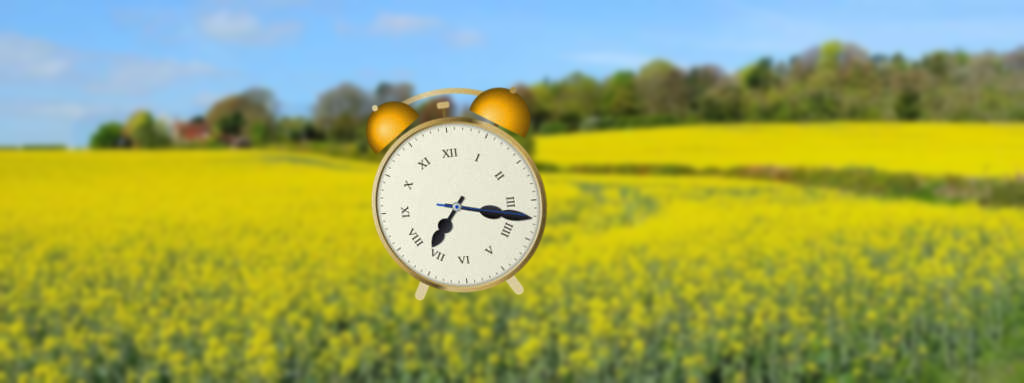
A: 7:17:17
